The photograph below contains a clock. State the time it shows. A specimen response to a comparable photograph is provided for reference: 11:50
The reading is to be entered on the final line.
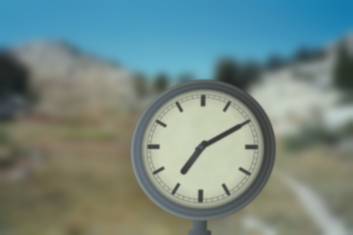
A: 7:10
